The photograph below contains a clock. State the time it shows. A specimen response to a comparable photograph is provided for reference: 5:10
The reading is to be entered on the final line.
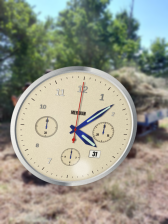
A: 4:08
